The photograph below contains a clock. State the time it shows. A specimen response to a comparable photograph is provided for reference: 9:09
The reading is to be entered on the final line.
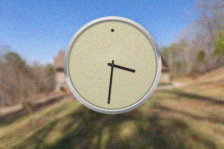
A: 3:31
